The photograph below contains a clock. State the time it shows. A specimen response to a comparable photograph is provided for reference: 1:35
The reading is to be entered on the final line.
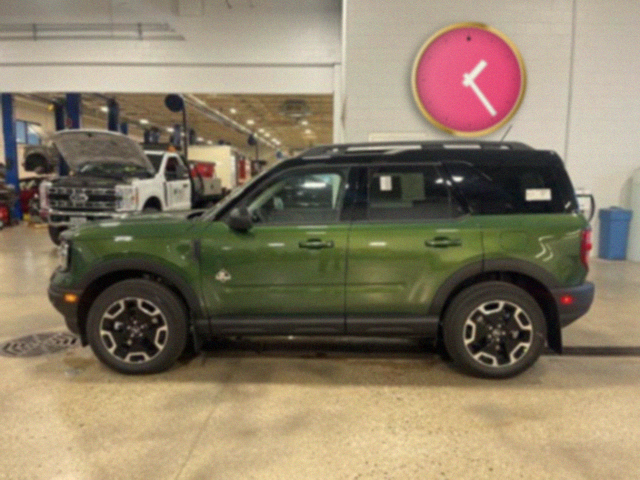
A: 1:24
